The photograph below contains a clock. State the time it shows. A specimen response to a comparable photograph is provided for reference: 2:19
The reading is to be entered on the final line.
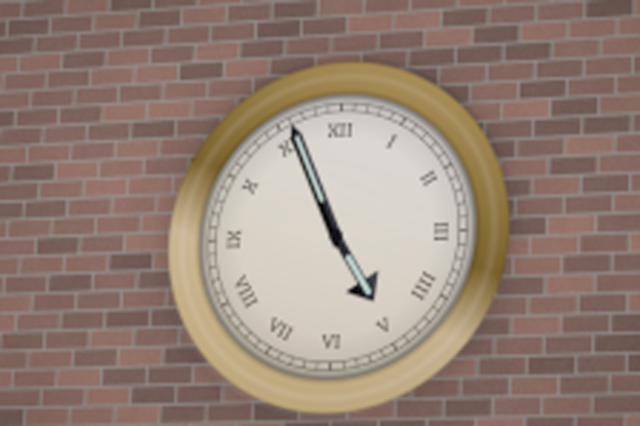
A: 4:56
